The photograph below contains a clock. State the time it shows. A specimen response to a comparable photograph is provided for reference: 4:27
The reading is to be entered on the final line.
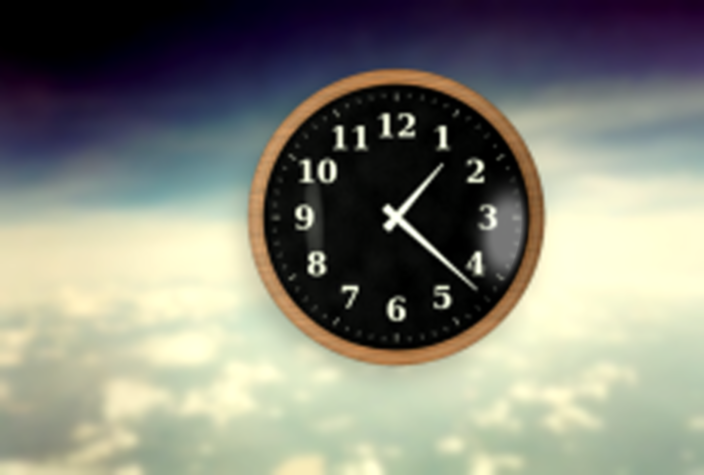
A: 1:22
